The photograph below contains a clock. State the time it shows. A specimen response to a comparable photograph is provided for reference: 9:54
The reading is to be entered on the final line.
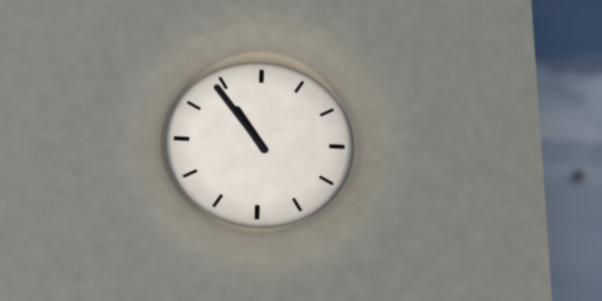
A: 10:54
